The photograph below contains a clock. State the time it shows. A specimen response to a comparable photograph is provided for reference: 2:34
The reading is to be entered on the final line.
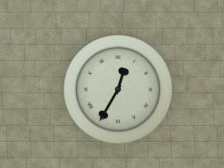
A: 12:35
